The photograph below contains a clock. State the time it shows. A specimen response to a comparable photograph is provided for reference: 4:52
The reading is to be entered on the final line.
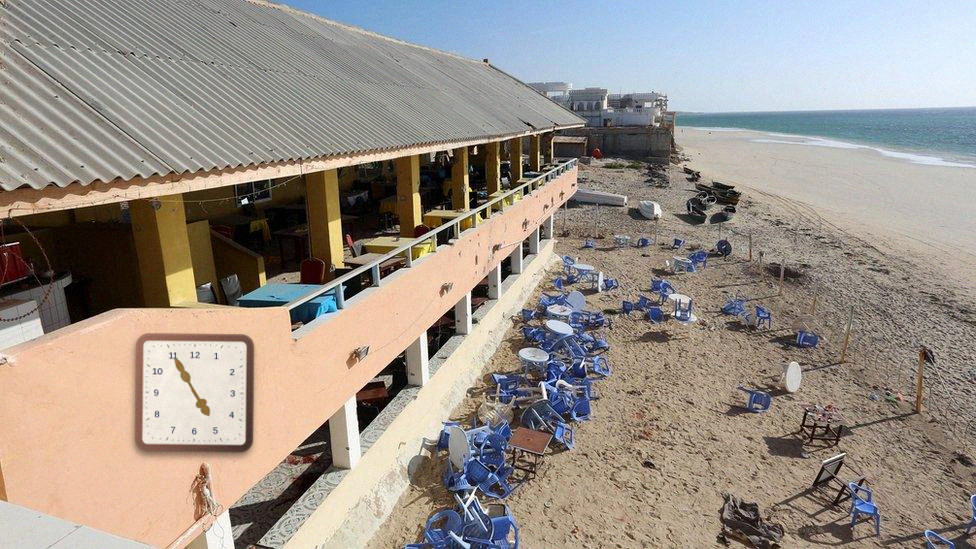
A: 4:55
